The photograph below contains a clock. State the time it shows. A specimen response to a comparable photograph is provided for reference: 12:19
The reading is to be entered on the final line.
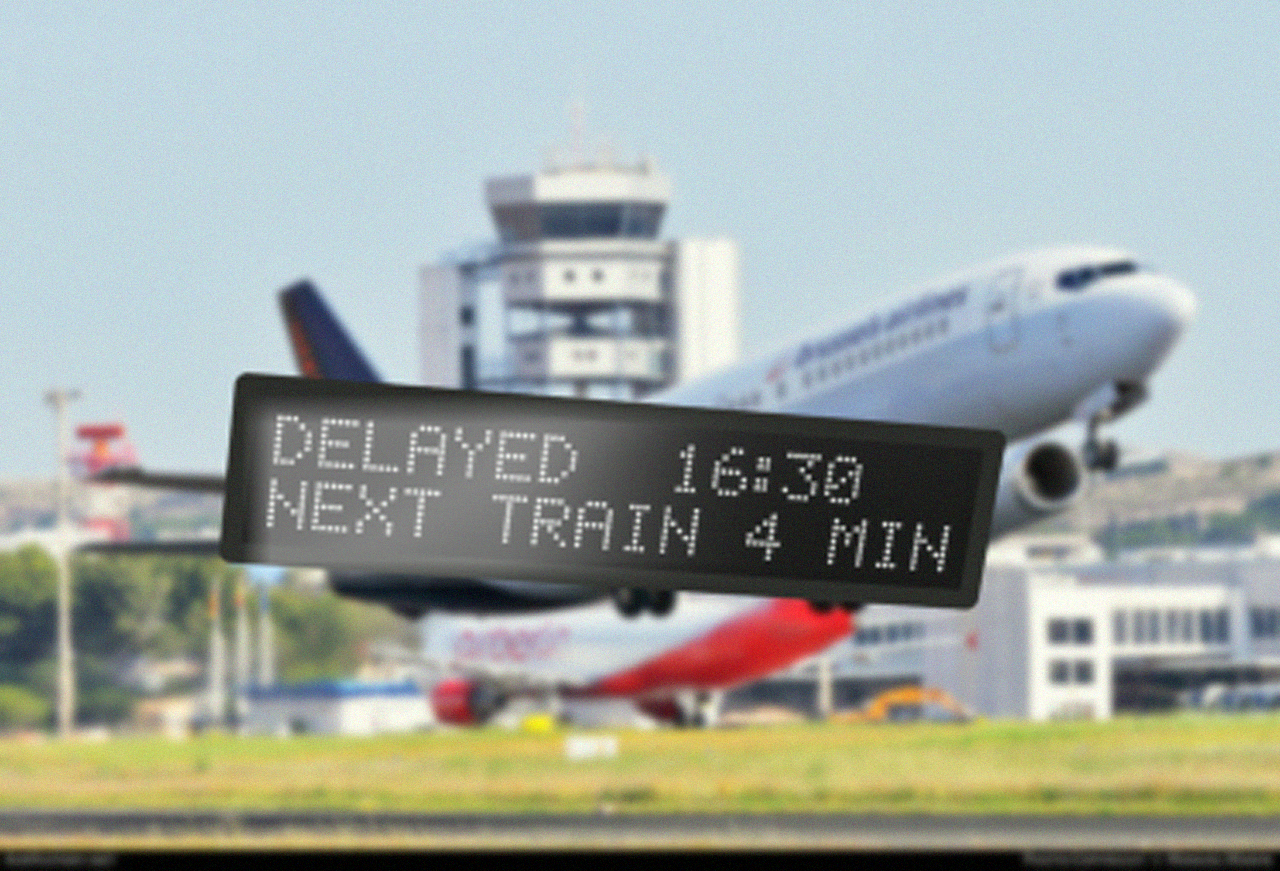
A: 16:30
